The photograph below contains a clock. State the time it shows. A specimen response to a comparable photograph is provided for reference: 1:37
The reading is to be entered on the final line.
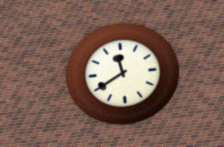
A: 11:40
